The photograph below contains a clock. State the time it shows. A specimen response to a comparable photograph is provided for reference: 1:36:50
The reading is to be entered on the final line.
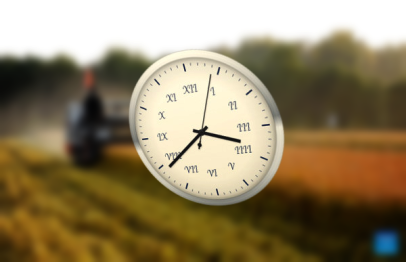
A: 3:39:04
